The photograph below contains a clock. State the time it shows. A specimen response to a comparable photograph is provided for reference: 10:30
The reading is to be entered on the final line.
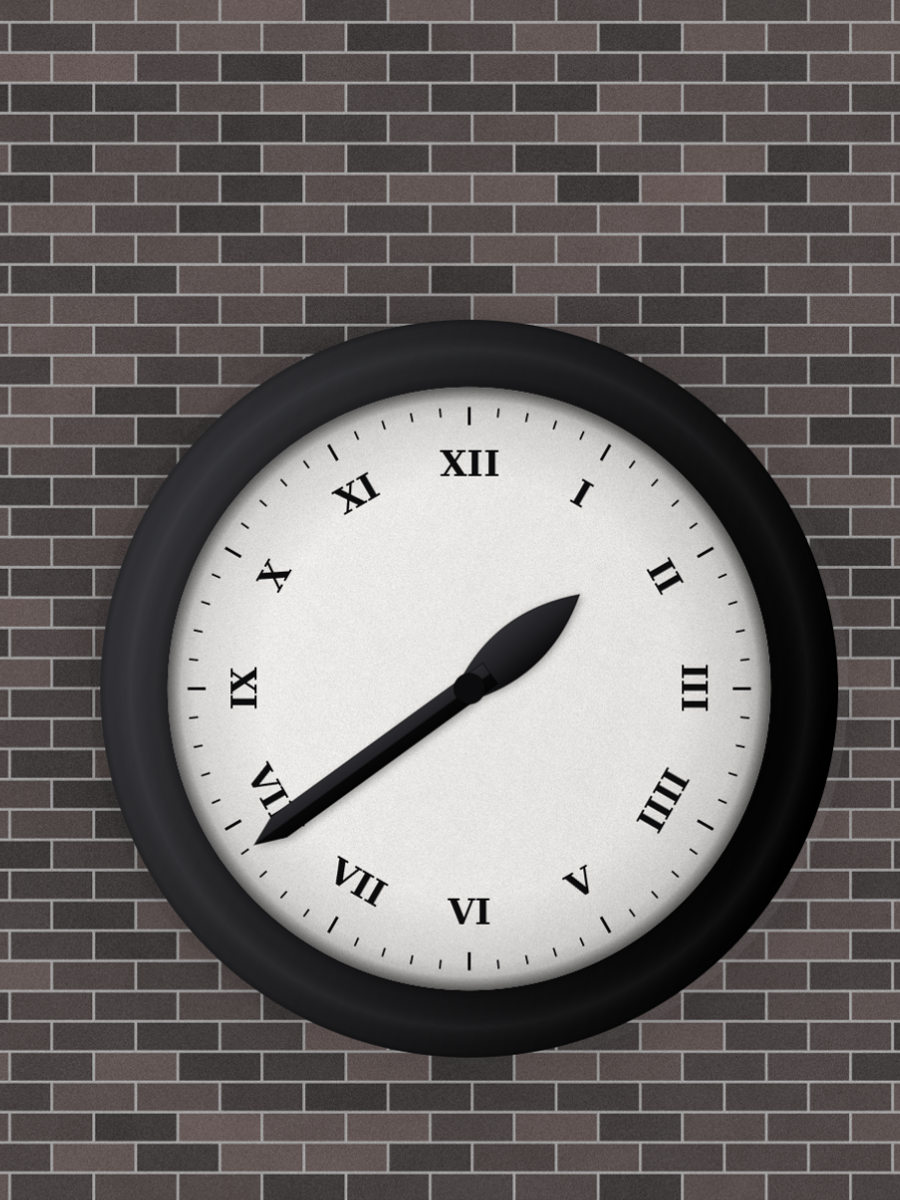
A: 1:39
